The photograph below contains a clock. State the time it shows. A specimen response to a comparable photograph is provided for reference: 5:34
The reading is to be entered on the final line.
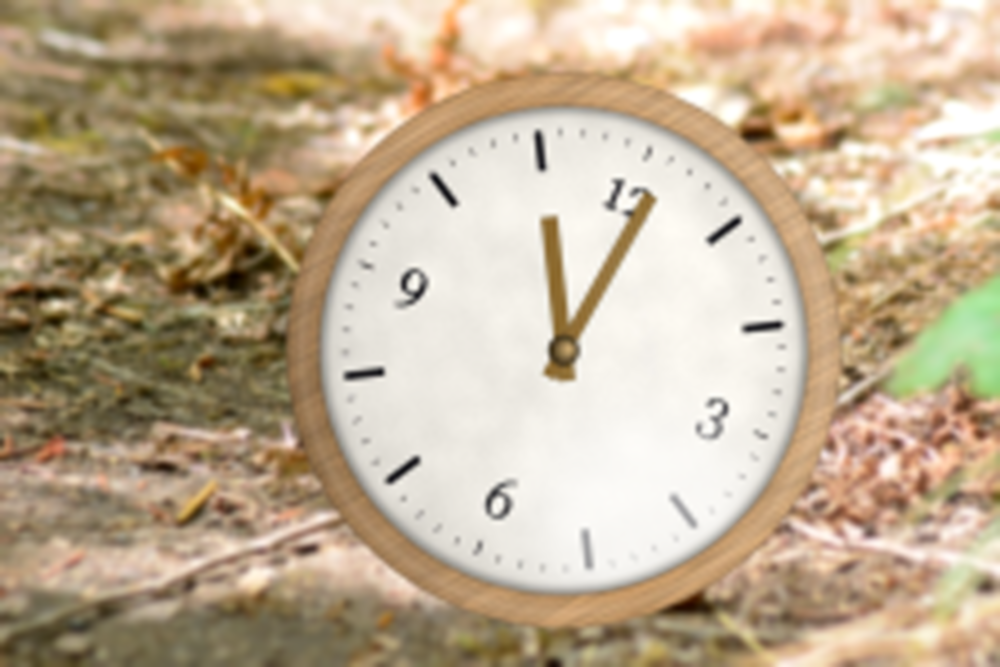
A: 11:01
